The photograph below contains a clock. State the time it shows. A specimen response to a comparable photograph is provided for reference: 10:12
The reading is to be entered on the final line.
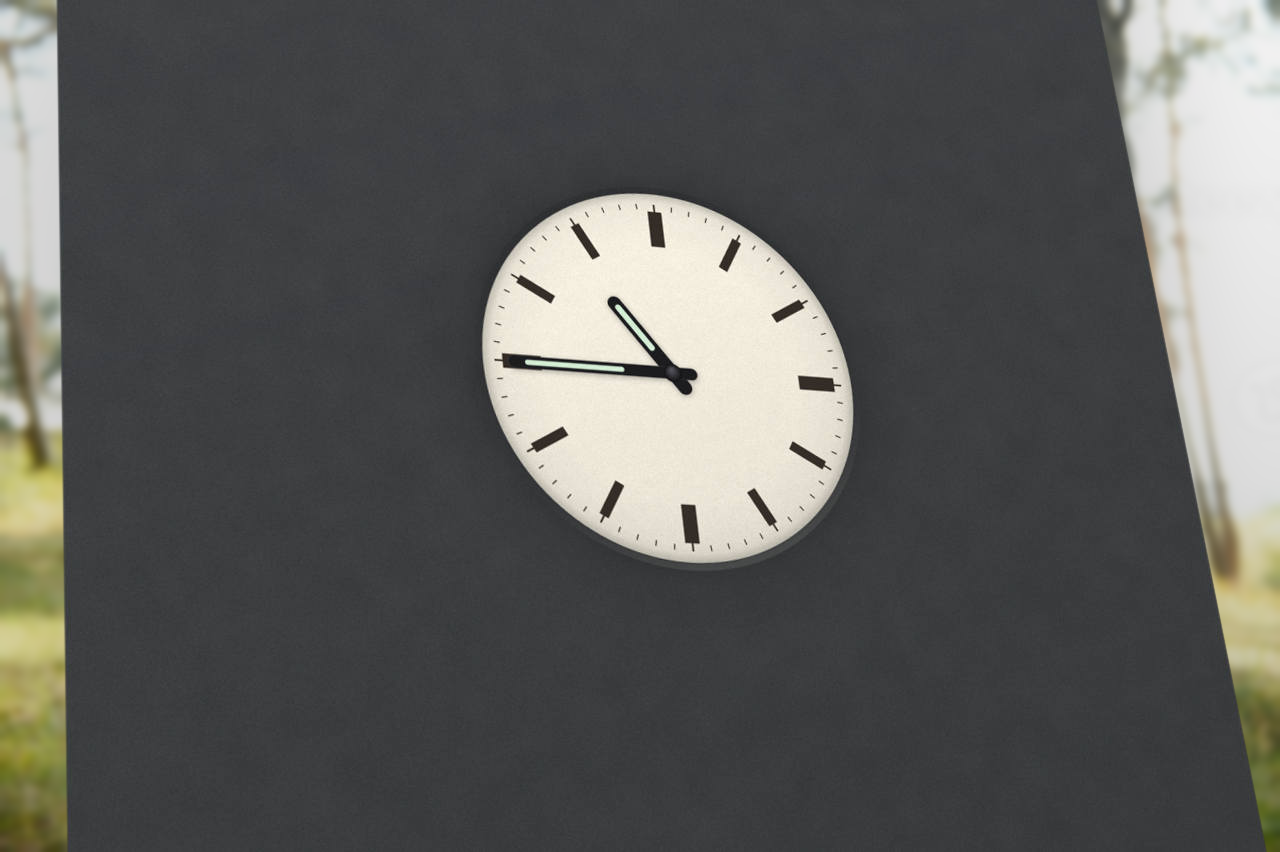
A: 10:45
